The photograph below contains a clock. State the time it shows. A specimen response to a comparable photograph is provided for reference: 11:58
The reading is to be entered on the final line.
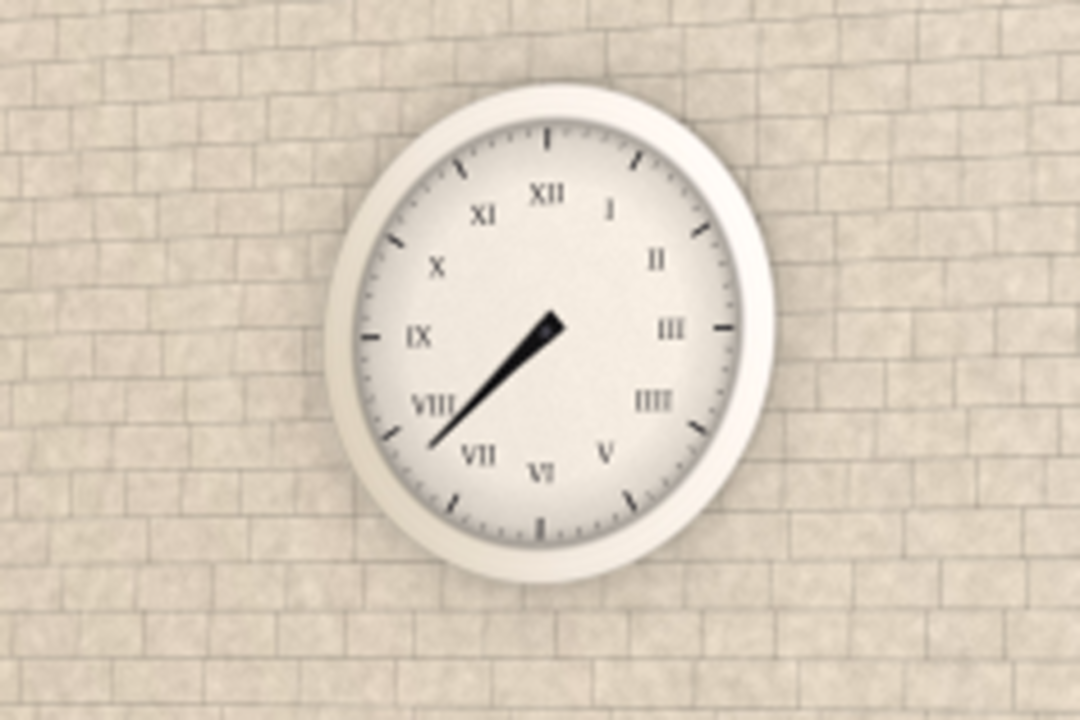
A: 7:38
